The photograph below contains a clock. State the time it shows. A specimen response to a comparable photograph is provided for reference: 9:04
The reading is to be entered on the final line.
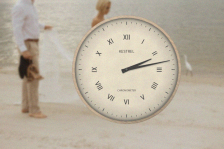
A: 2:13
